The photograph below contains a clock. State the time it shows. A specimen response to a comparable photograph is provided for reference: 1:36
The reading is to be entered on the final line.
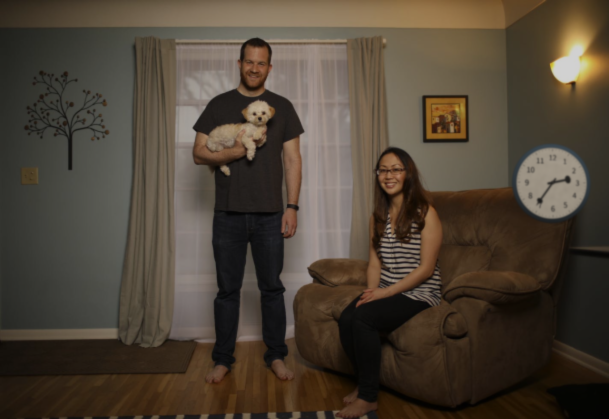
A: 2:36
